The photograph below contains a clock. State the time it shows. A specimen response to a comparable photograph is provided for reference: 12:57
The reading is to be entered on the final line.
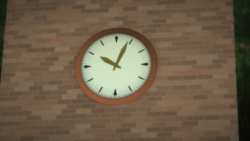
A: 10:04
